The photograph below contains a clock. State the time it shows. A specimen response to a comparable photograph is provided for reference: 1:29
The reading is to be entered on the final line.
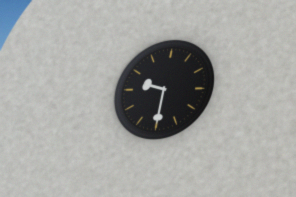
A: 9:30
